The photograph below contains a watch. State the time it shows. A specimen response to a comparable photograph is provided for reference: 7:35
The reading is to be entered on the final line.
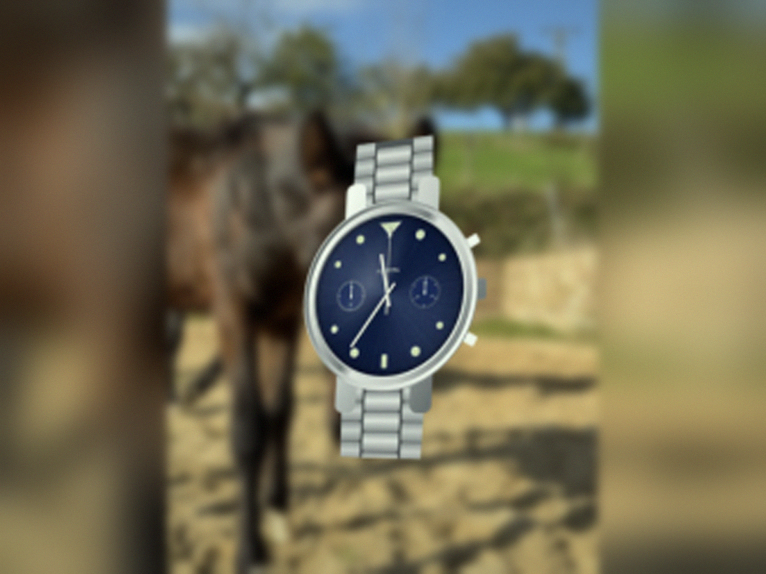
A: 11:36
